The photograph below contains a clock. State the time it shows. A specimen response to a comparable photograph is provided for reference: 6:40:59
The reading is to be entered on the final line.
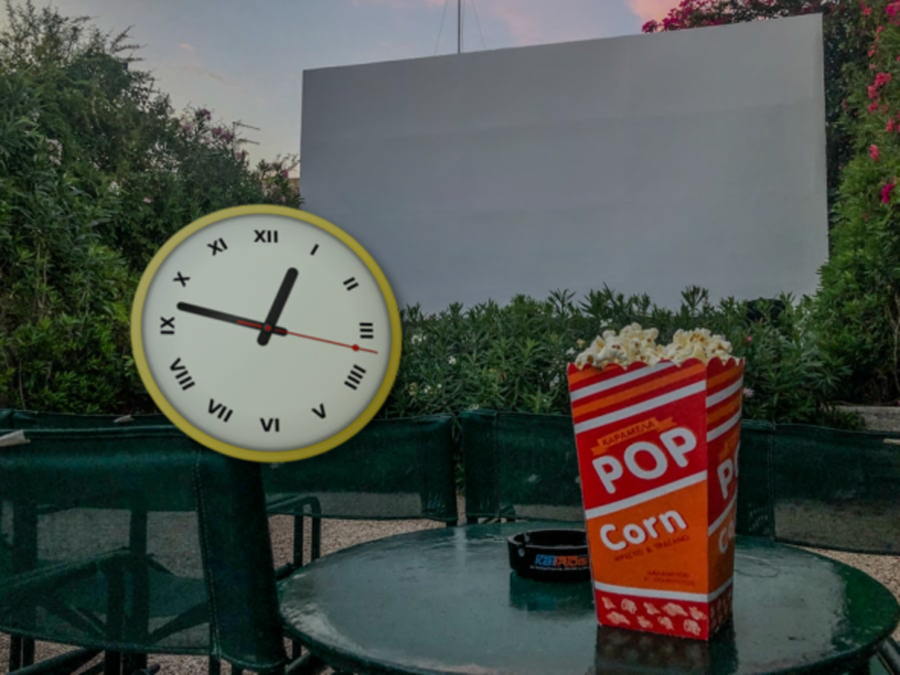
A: 12:47:17
